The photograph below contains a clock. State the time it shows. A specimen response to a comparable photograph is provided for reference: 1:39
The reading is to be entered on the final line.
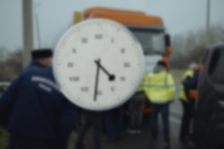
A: 4:31
